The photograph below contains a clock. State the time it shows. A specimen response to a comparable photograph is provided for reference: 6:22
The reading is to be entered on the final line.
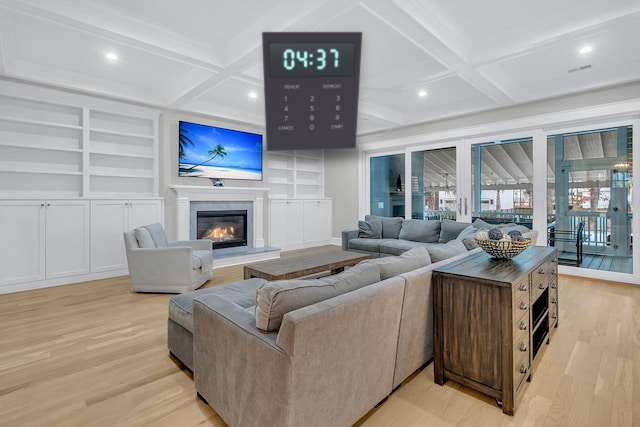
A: 4:37
